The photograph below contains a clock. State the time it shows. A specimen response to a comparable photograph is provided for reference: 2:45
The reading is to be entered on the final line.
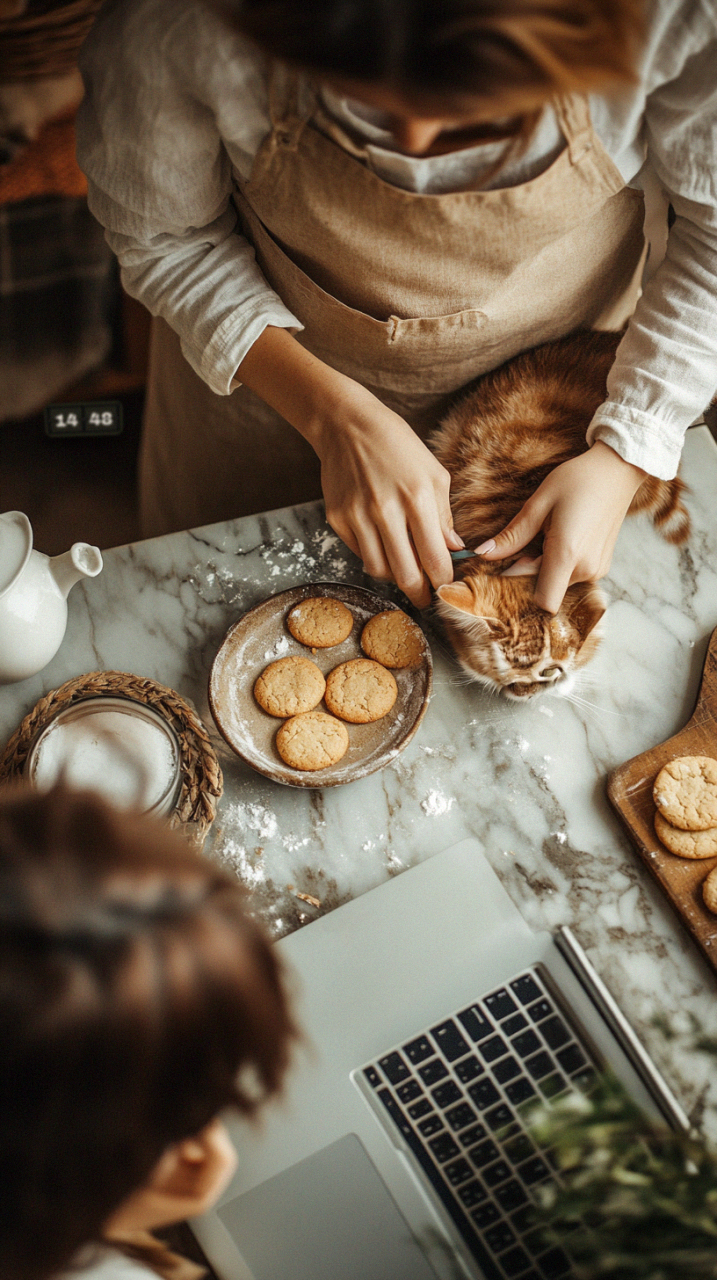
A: 14:48
